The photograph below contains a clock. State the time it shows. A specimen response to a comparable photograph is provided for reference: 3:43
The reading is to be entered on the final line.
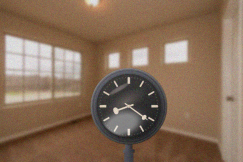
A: 8:21
